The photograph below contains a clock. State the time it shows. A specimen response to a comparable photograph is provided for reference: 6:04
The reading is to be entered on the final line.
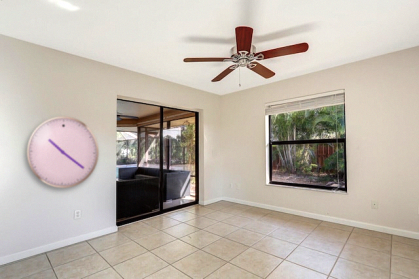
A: 10:21
